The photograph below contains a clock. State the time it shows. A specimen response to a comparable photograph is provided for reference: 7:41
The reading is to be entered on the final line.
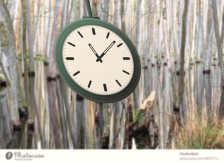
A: 11:08
